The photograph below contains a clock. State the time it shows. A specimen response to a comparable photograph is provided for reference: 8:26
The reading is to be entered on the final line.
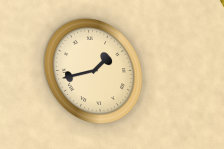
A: 1:43
